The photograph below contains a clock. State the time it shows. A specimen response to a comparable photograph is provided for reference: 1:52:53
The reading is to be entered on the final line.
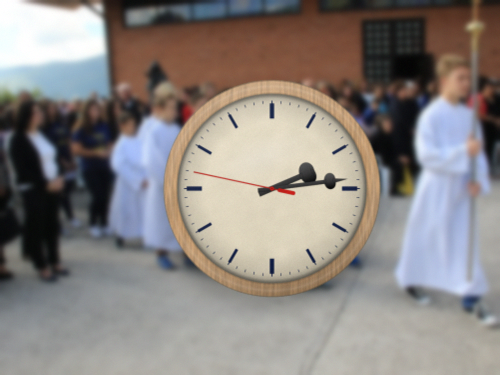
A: 2:13:47
